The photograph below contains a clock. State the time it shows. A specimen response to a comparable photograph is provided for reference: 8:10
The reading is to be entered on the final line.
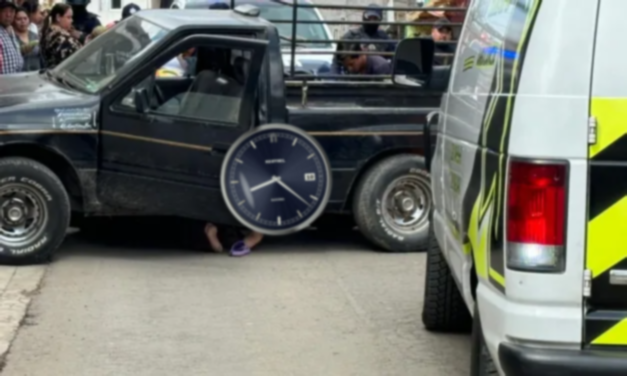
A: 8:22
